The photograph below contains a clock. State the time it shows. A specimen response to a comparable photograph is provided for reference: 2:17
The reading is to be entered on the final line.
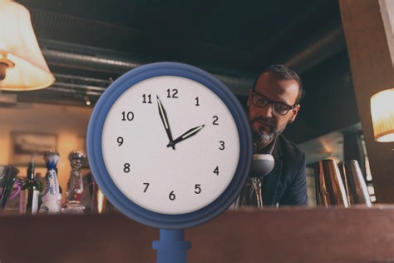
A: 1:57
